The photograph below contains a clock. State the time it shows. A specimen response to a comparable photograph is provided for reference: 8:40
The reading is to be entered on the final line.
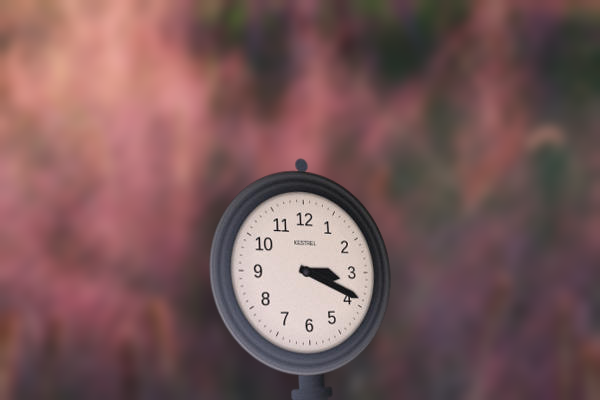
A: 3:19
